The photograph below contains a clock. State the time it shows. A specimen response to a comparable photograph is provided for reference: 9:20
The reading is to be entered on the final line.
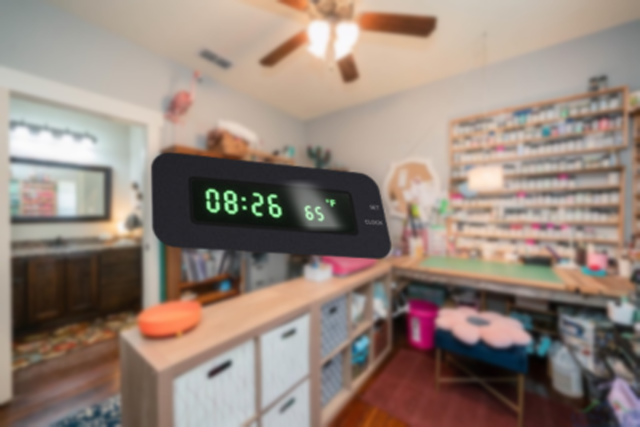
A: 8:26
